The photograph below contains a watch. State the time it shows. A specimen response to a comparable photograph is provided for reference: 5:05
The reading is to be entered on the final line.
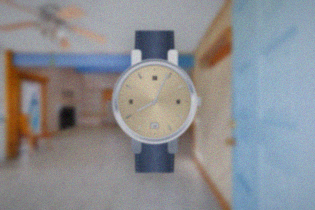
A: 8:04
